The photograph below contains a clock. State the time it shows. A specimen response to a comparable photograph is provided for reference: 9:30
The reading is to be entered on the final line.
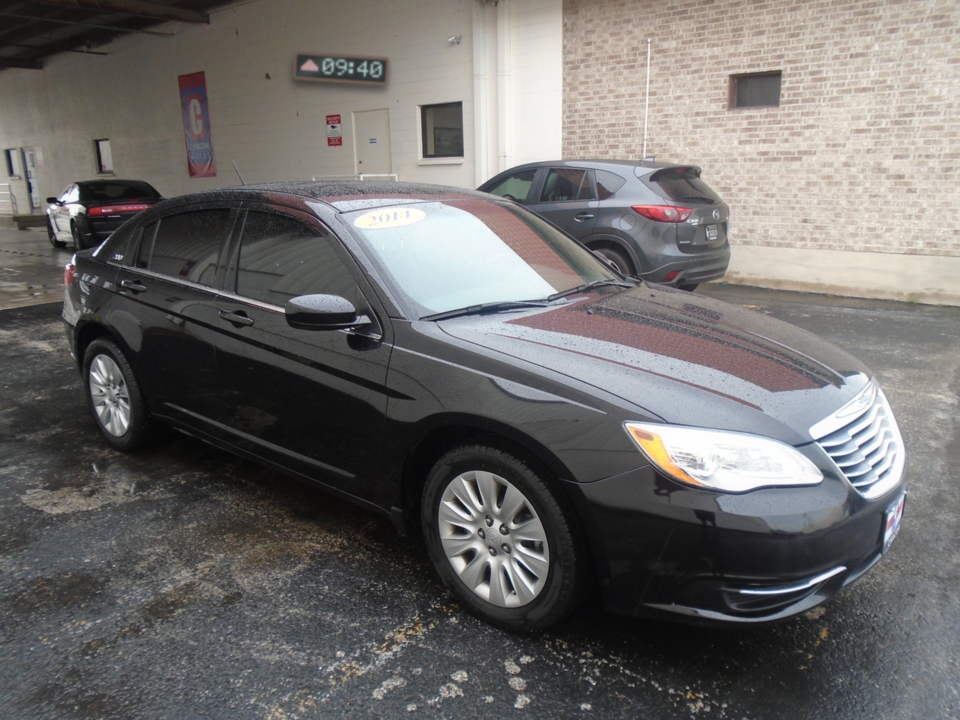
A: 9:40
